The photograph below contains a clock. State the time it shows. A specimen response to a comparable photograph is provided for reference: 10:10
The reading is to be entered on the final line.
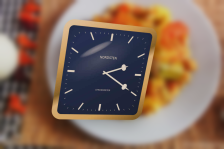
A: 2:20
